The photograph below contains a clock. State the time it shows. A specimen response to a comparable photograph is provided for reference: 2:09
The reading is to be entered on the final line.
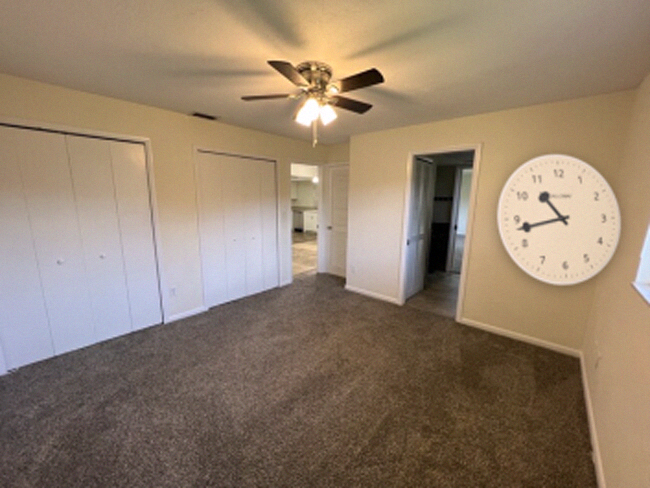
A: 10:43
